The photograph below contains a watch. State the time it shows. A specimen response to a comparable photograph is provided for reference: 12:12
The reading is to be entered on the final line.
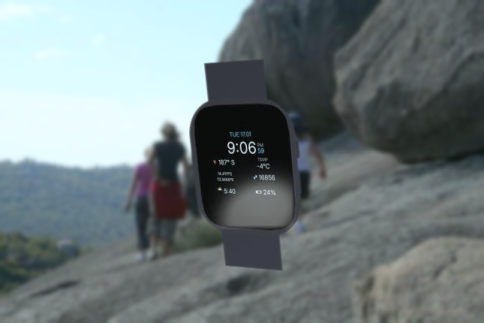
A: 9:06
